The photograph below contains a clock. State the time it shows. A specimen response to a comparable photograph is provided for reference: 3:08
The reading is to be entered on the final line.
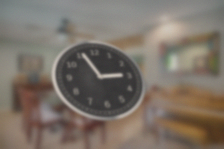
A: 2:56
